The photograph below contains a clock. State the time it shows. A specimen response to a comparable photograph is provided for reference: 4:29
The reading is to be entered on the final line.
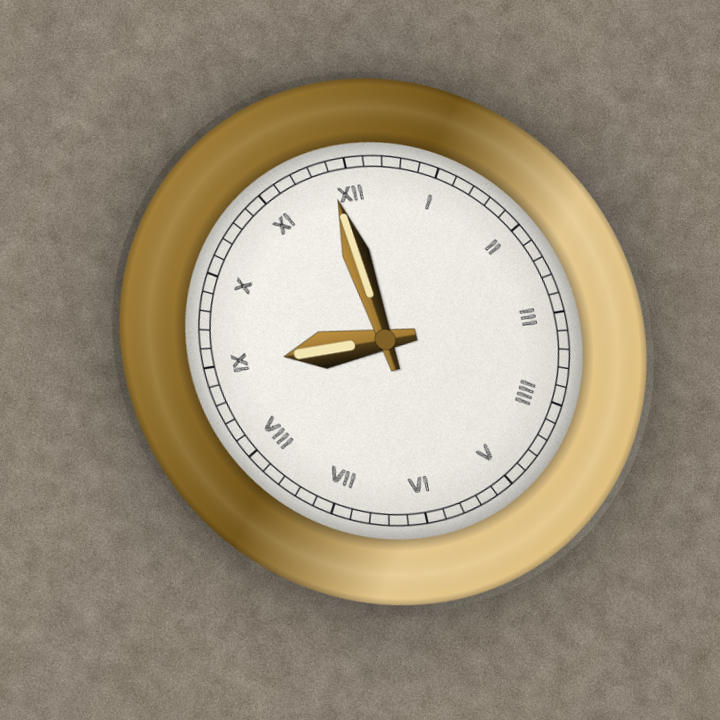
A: 8:59
